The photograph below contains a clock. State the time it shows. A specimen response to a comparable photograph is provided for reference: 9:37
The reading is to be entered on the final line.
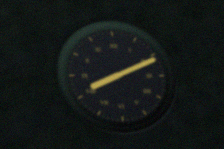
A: 8:11
